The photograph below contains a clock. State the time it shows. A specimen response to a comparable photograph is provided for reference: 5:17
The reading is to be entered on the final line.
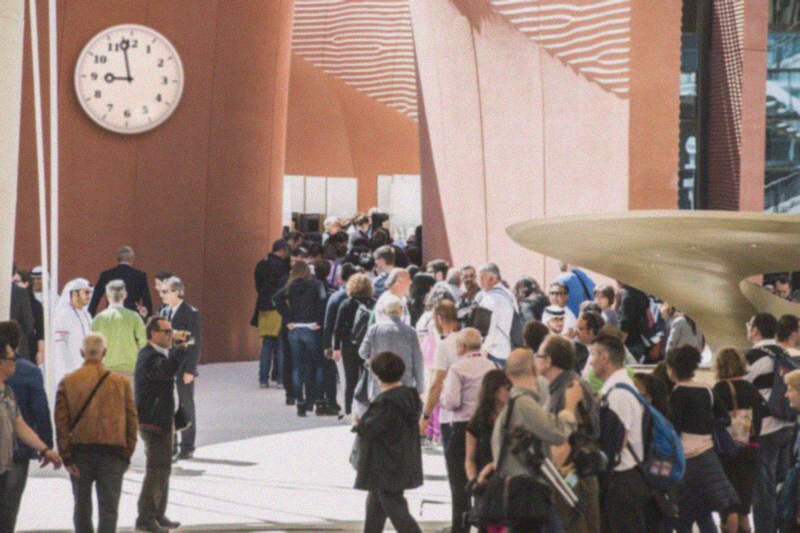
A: 8:58
